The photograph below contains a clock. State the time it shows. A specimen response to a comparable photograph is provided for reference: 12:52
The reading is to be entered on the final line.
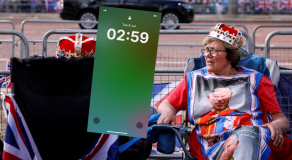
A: 2:59
